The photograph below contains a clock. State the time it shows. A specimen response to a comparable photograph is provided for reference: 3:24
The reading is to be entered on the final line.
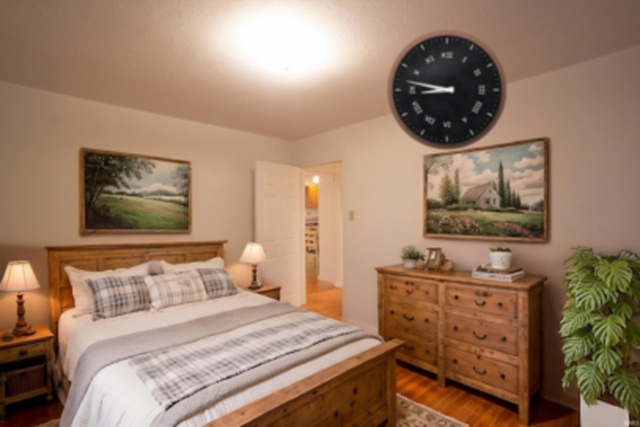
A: 8:47
